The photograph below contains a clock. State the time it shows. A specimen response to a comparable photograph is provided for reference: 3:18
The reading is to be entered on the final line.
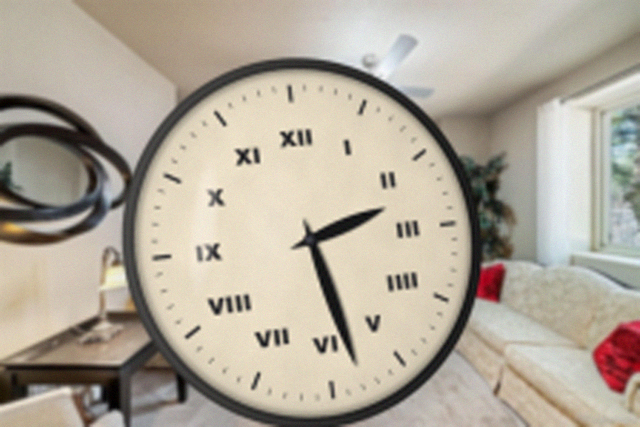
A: 2:28
